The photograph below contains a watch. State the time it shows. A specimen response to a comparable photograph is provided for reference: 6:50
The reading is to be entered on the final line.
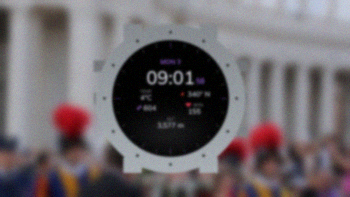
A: 9:01
